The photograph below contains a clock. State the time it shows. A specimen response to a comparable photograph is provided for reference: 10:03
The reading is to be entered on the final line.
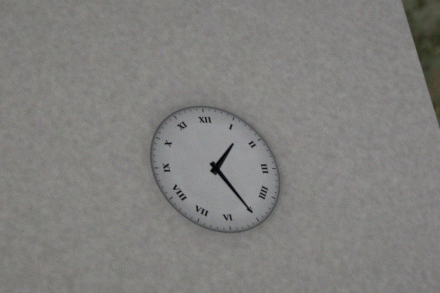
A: 1:25
